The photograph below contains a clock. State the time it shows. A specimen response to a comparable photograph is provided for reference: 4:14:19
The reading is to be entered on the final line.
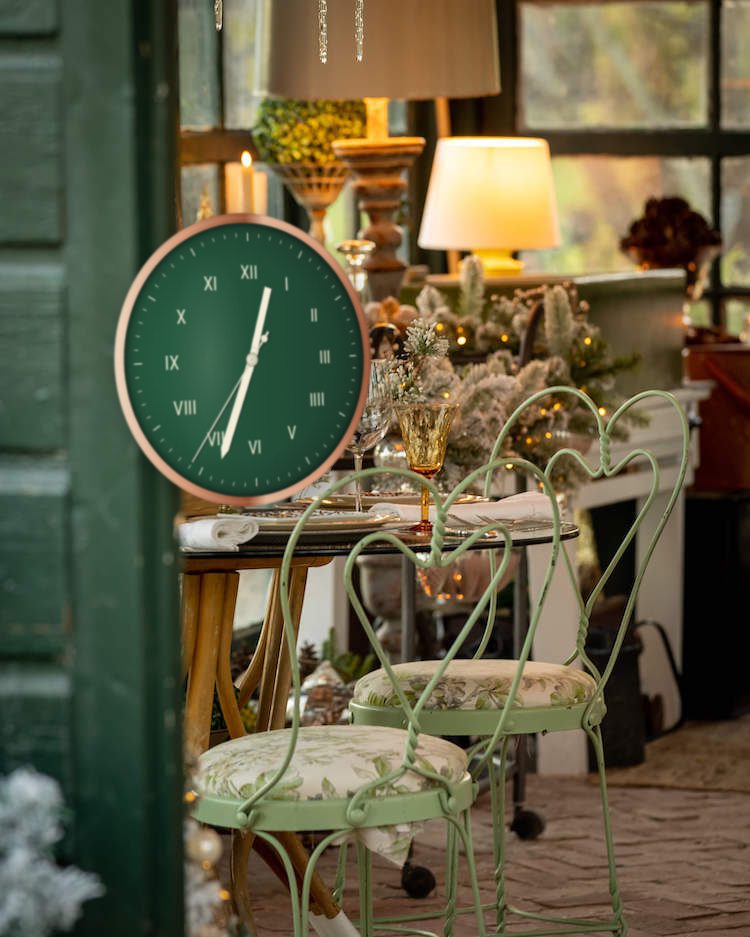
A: 12:33:36
